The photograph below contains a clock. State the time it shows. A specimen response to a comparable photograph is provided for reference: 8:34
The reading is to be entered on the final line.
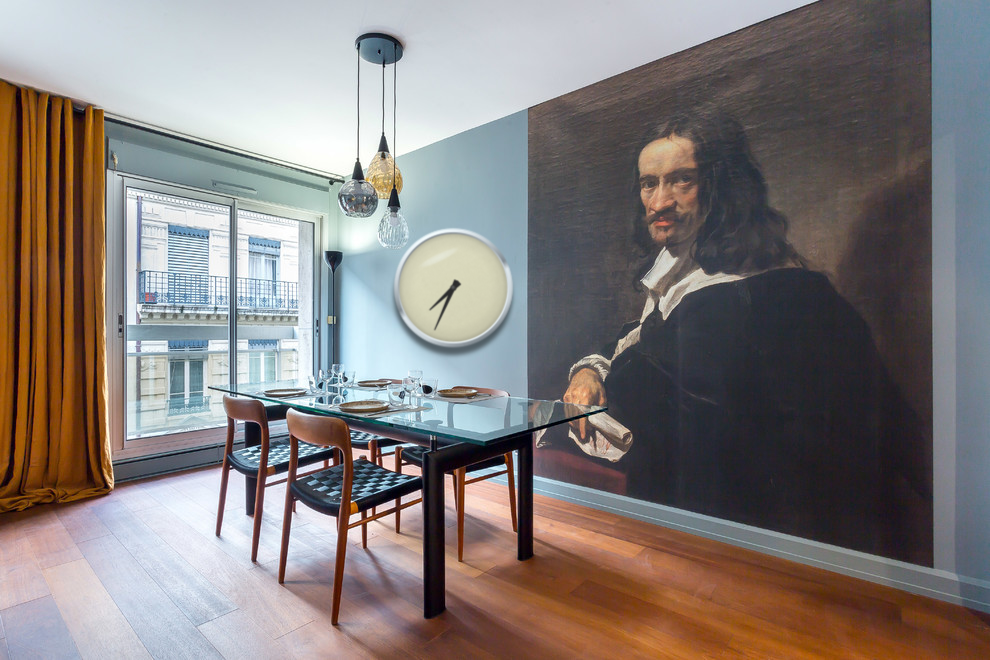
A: 7:34
